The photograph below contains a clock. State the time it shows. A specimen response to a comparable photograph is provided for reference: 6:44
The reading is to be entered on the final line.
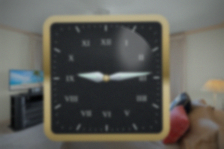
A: 9:14
